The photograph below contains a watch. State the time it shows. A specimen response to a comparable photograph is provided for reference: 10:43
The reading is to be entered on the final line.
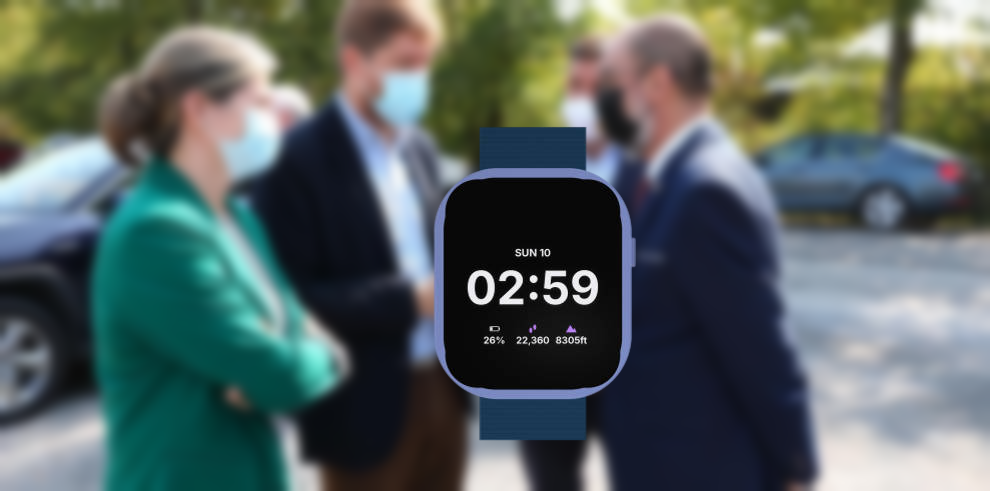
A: 2:59
